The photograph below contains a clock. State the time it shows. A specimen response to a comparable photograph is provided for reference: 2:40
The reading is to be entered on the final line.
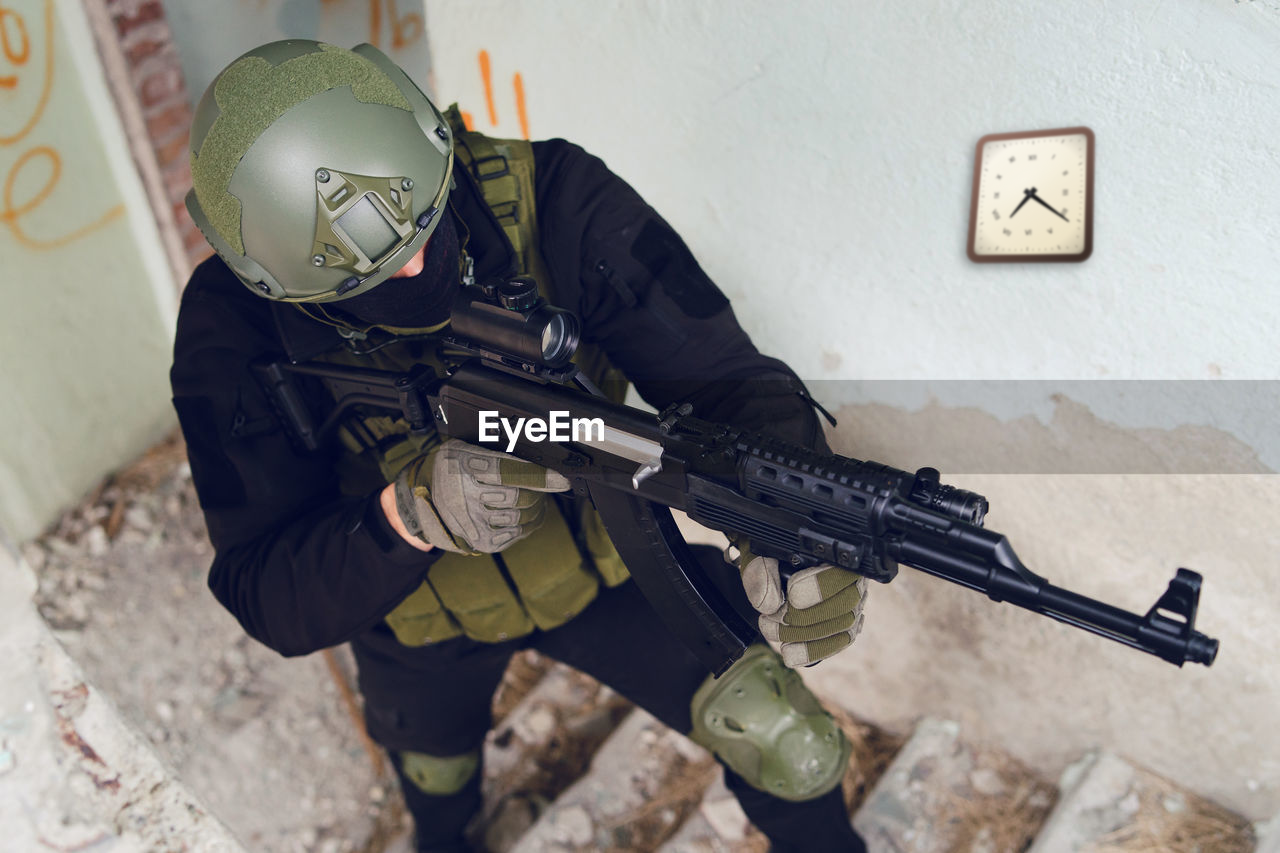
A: 7:21
